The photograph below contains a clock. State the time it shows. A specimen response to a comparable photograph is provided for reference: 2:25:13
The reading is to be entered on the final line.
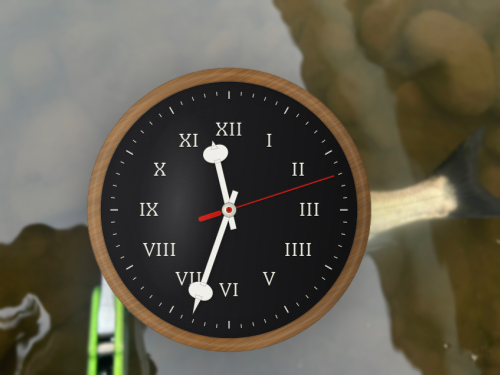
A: 11:33:12
